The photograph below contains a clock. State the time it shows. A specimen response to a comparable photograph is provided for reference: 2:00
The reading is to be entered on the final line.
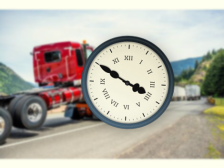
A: 3:50
